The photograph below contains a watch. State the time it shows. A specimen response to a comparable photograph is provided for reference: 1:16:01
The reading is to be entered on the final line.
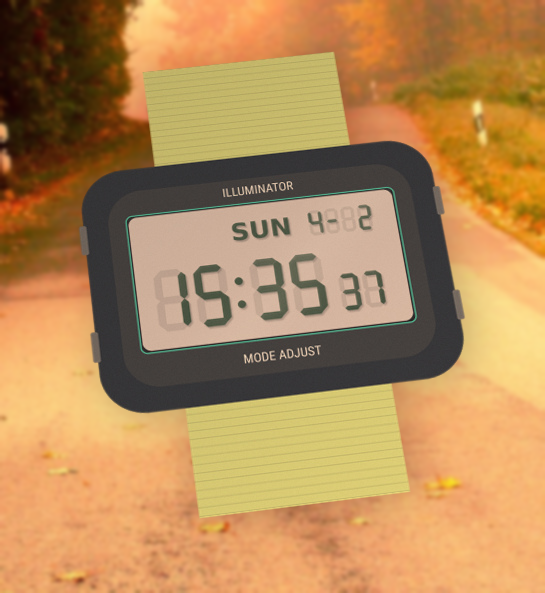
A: 15:35:37
